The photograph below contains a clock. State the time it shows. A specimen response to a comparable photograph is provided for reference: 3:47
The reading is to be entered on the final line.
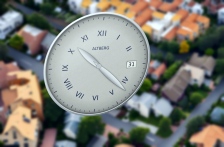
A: 10:22
